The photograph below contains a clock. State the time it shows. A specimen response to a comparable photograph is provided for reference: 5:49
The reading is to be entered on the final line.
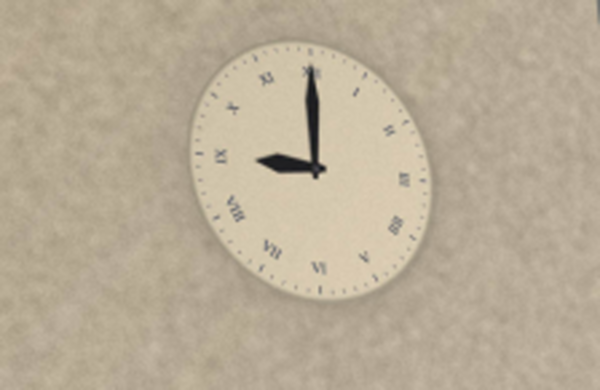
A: 9:00
